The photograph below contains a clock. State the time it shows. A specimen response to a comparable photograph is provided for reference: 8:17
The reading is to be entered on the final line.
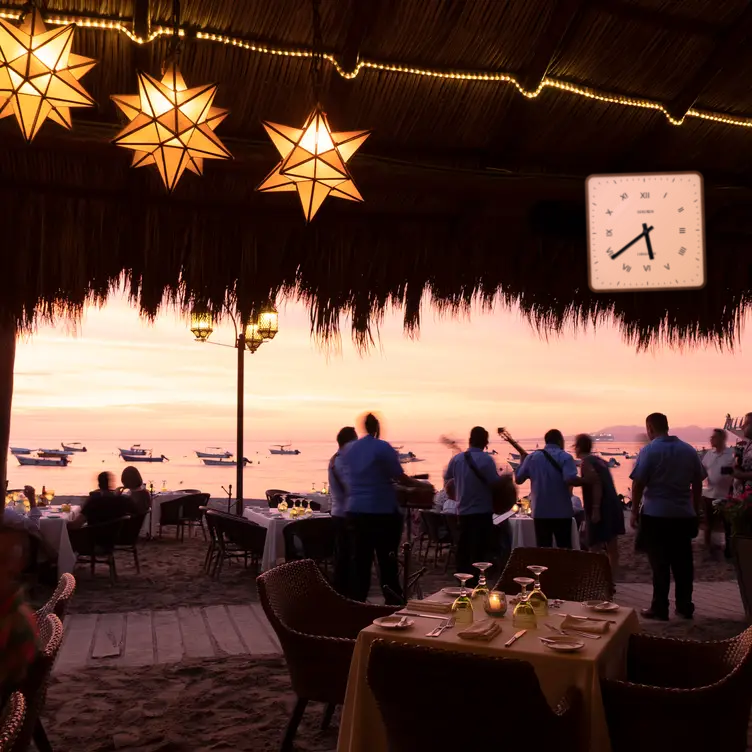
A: 5:39
